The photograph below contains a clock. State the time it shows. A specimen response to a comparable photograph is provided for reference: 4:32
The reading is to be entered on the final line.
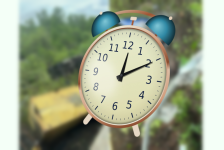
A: 12:10
